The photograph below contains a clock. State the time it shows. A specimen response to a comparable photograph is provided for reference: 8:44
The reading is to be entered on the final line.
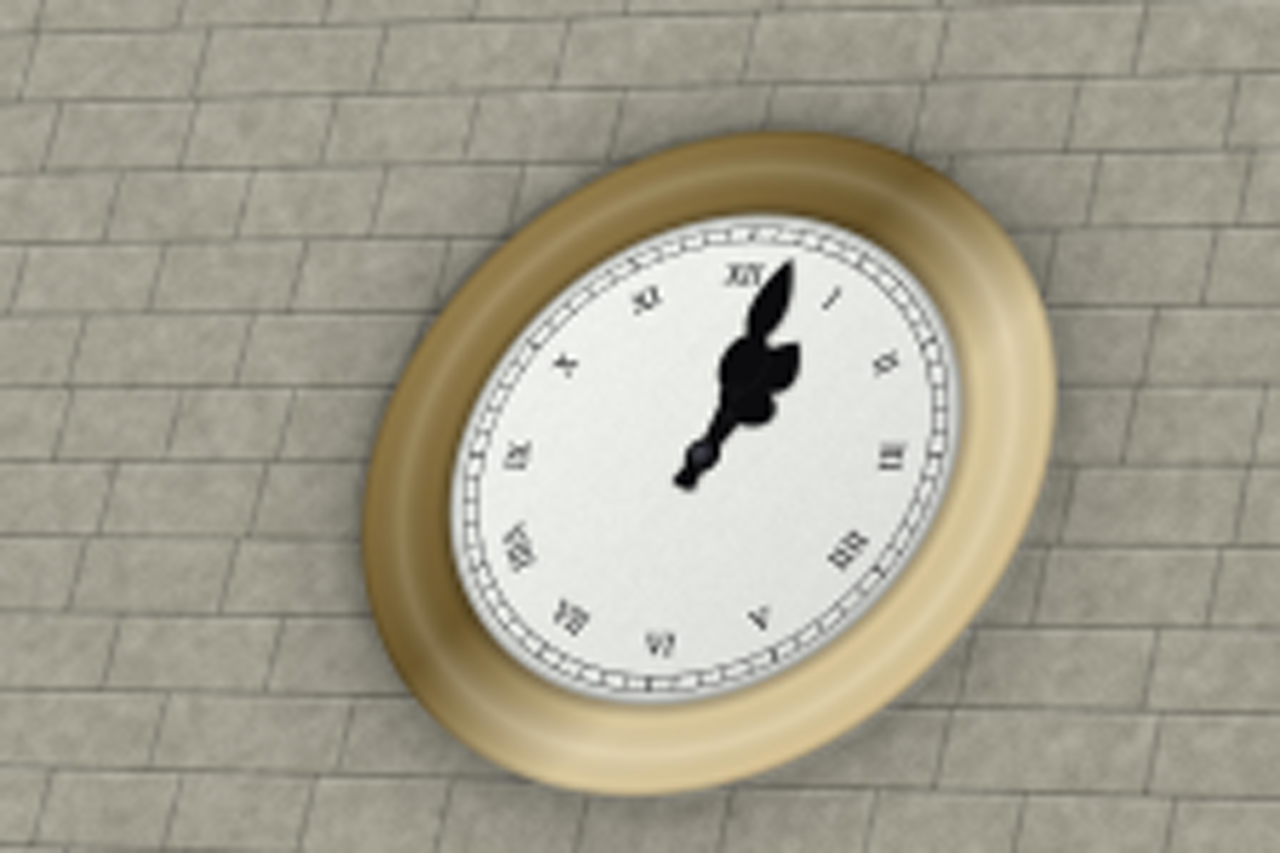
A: 1:02
